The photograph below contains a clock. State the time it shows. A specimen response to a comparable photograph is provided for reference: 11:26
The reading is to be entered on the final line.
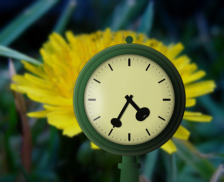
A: 4:35
